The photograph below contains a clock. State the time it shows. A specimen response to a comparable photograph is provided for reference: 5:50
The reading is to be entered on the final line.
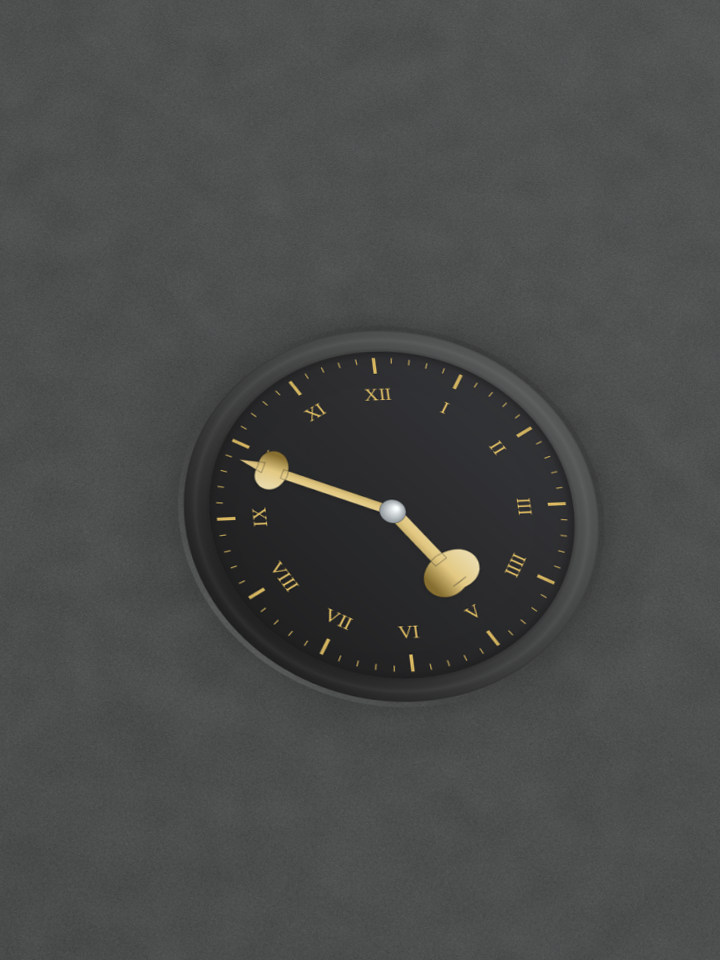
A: 4:49
